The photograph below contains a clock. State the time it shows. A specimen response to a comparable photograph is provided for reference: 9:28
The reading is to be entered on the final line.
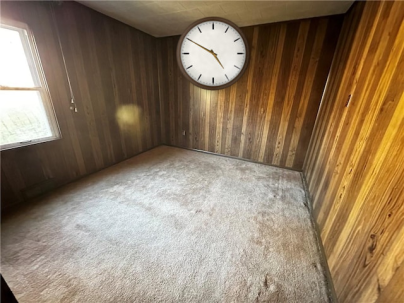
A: 4:50
